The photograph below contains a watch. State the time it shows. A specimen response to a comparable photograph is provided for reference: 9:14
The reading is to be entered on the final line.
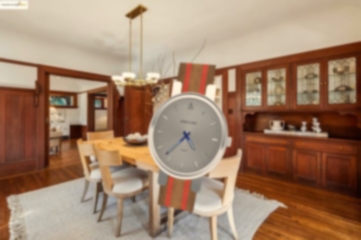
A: 4:37
